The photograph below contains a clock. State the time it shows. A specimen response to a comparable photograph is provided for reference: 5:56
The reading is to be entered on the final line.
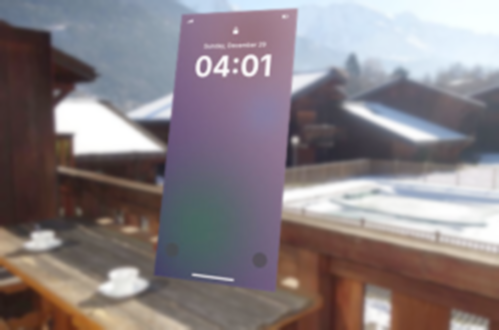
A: 4:01
